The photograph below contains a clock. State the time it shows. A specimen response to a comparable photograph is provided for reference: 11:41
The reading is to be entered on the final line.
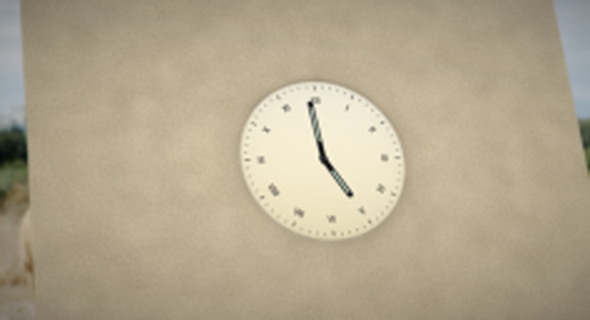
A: 4:59
